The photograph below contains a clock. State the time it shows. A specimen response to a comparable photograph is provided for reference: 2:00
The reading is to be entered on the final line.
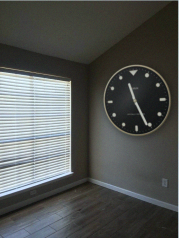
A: 11:26
